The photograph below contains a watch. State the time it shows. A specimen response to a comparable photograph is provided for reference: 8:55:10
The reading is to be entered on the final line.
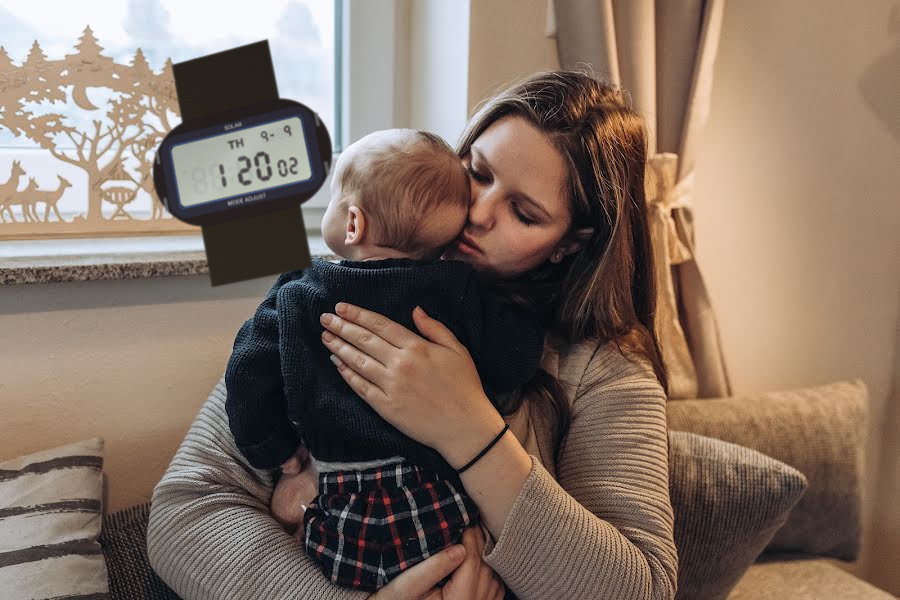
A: 1:20:02
